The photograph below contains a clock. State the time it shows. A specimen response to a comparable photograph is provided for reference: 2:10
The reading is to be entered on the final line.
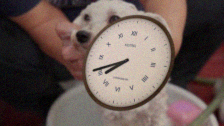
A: 7:41
